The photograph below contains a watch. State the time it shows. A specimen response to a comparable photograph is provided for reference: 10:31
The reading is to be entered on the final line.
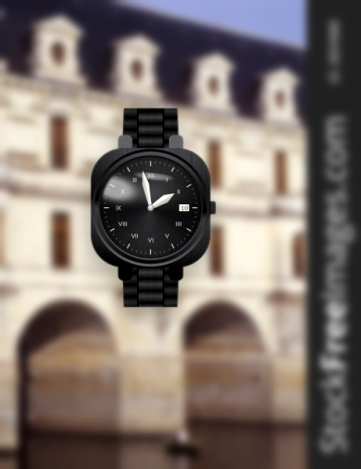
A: 1:58
